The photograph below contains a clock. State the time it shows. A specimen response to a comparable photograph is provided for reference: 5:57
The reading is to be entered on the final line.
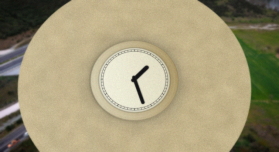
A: 1:27
